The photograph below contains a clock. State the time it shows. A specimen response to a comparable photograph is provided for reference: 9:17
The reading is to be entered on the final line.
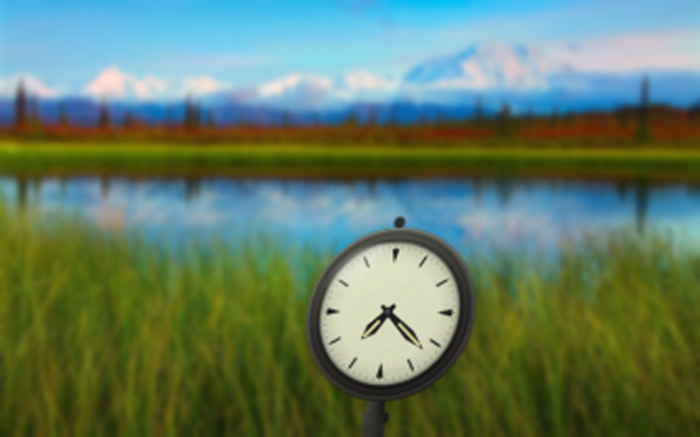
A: 7:22
